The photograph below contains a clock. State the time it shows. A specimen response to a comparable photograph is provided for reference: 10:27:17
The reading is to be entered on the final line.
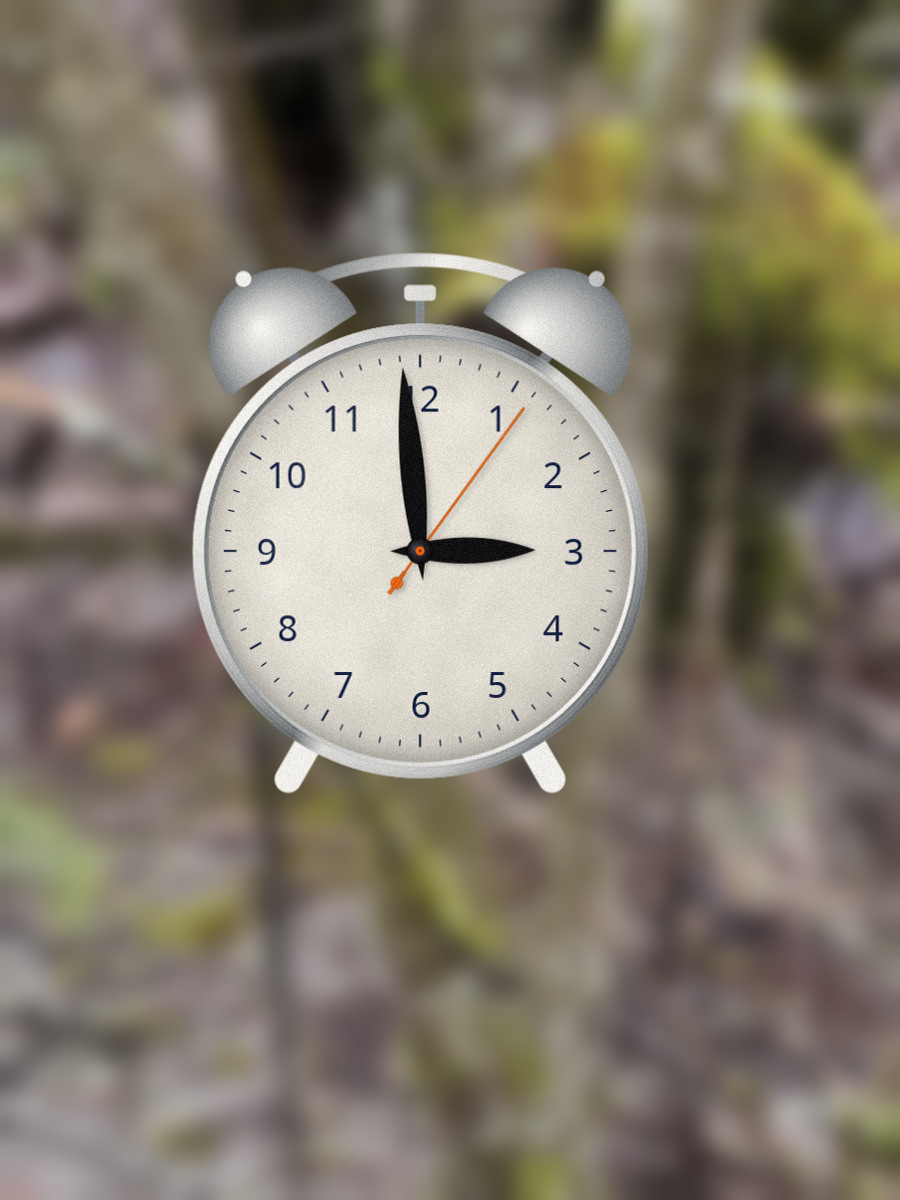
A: 2:59:06
